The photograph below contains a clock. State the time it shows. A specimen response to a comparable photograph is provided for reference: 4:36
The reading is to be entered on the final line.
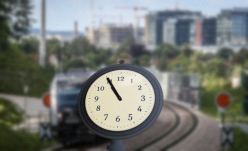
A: 10:55
